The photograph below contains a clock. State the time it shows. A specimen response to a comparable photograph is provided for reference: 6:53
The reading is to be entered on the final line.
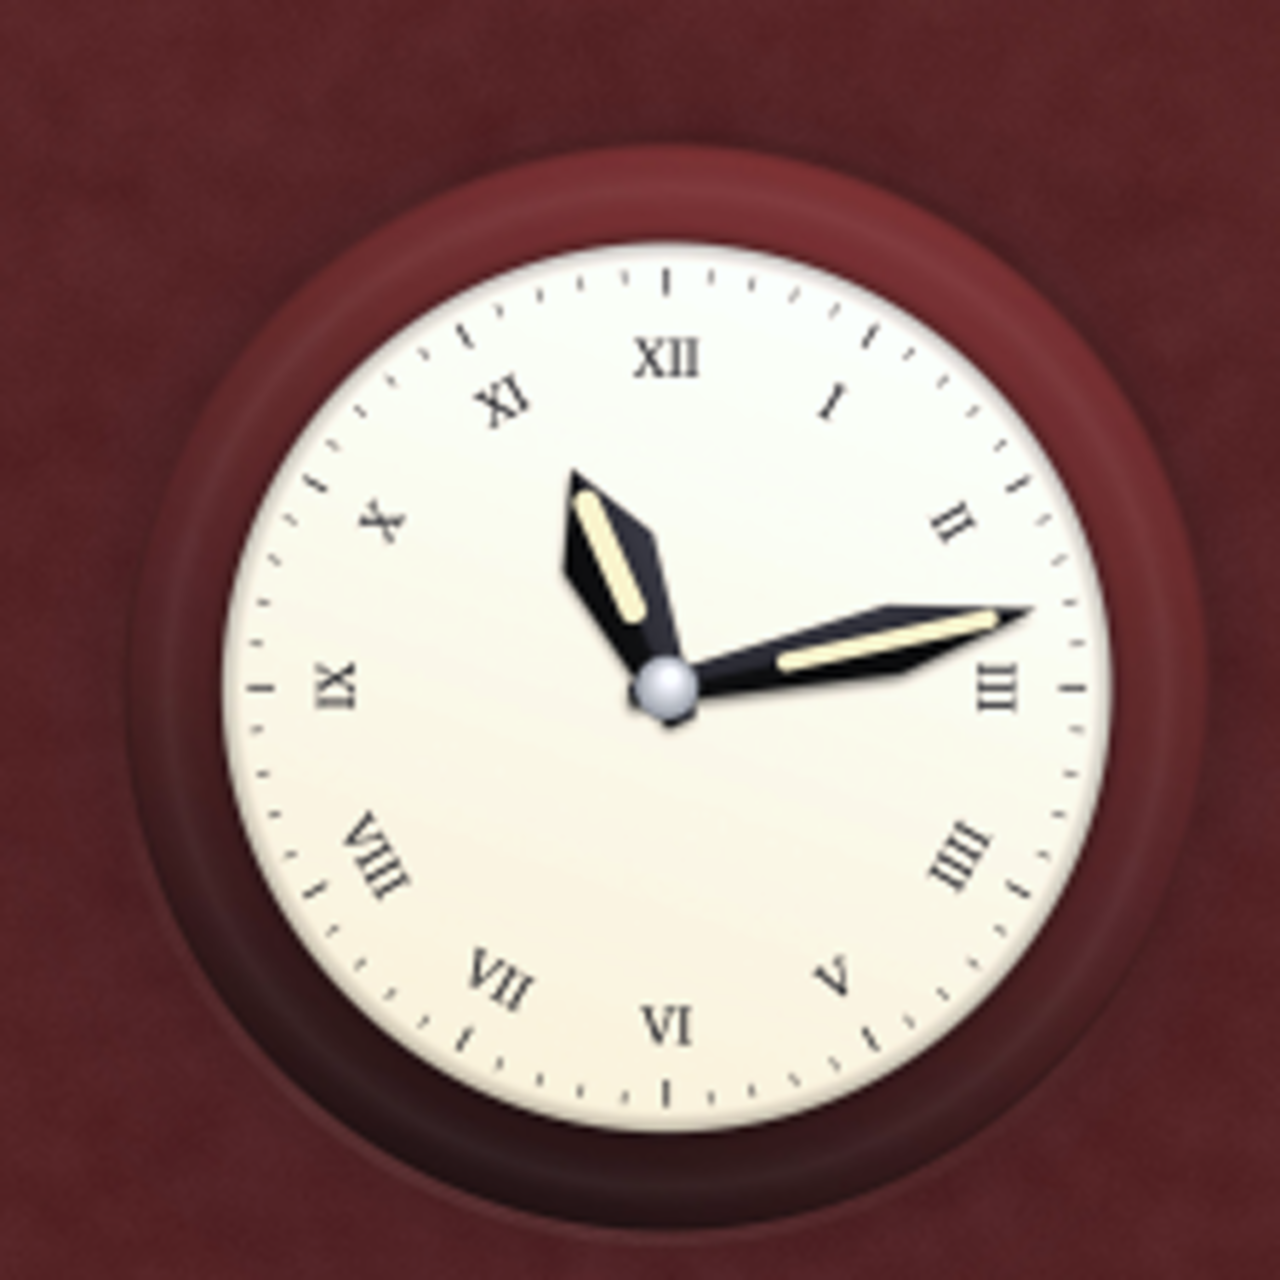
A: 11:13
